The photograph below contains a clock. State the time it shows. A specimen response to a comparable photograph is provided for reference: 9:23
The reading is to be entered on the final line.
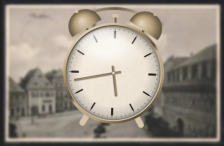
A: 5:43
